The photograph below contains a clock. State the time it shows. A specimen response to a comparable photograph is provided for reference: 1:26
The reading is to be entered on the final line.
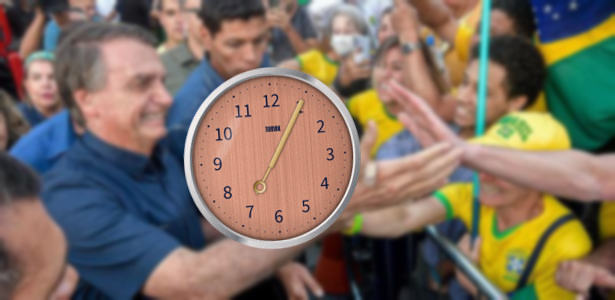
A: 7:05
